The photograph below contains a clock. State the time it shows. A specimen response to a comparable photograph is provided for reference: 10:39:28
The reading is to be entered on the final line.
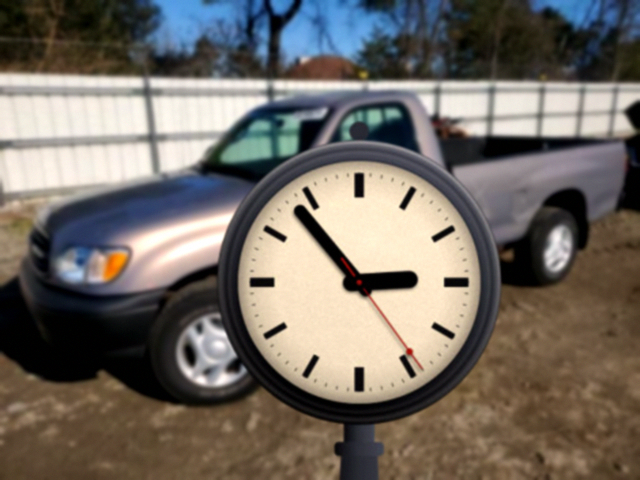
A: 2:53:24
